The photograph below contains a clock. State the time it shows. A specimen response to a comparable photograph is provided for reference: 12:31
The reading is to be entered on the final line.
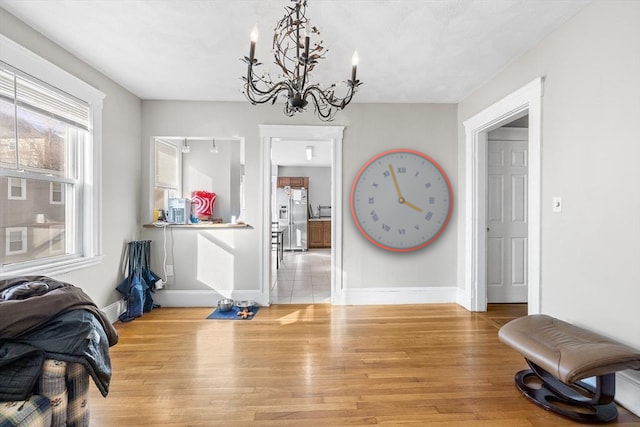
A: 3:57
